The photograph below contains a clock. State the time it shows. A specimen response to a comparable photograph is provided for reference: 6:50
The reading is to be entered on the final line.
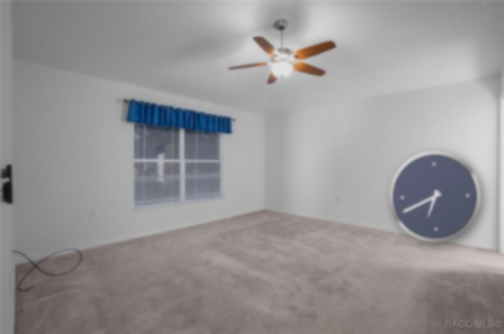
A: 6:41
